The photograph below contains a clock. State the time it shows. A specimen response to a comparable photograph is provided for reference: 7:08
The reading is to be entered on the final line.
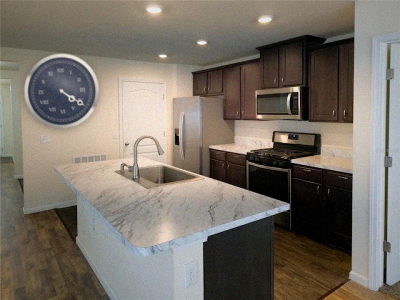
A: 4:21
